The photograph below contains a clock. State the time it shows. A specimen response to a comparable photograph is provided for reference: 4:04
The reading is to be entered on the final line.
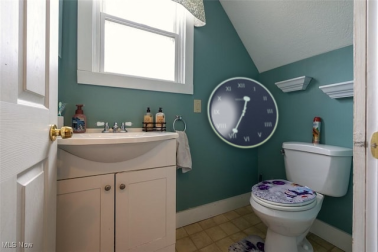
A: 12:35
